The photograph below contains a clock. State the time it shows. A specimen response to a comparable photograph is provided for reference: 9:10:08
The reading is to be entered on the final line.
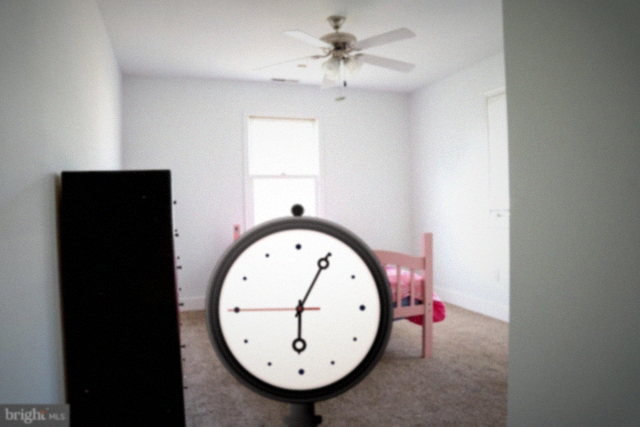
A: 6:04:45
